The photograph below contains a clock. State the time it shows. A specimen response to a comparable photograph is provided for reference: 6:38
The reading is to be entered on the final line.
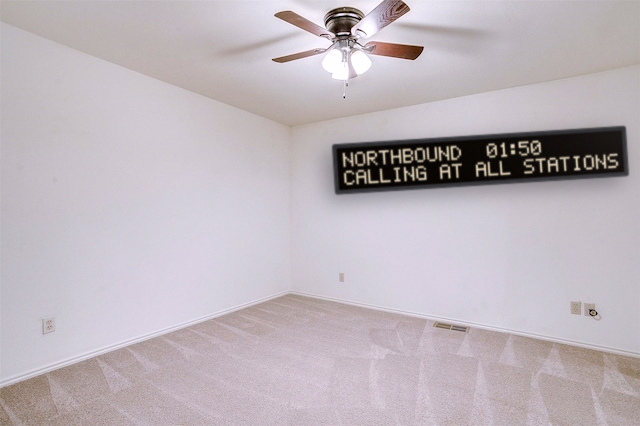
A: 1:50
